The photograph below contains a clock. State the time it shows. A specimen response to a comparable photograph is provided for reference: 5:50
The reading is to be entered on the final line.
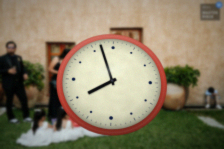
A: 7:57
